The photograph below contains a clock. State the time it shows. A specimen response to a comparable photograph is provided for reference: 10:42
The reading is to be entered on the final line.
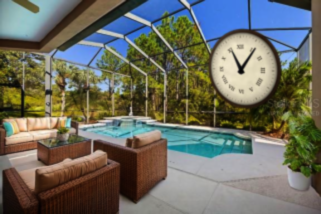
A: 11:06
